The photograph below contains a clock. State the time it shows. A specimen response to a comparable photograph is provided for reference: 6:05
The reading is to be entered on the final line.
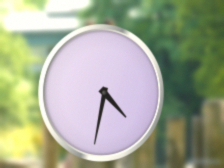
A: 4:32
